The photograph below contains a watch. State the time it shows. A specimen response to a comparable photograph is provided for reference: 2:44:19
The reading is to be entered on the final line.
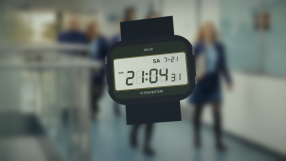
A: 21:04:31
